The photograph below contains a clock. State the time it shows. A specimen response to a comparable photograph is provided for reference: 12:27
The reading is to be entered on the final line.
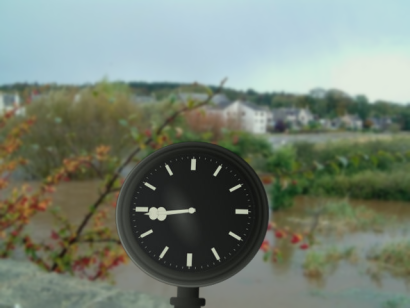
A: 8:44
